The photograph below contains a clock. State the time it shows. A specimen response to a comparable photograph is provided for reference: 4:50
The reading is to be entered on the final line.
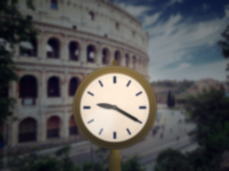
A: 9:20
